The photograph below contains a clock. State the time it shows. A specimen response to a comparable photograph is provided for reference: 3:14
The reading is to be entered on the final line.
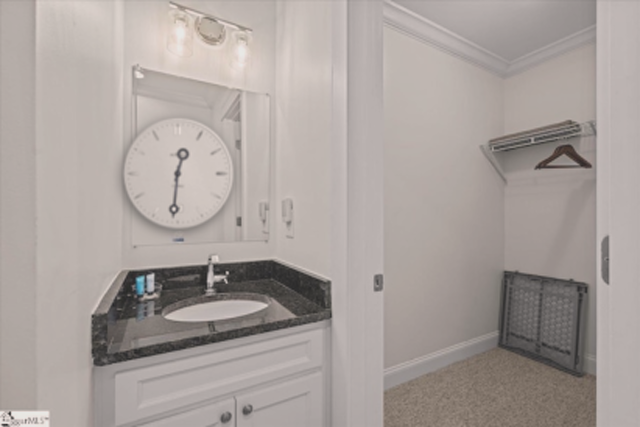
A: 12:31
